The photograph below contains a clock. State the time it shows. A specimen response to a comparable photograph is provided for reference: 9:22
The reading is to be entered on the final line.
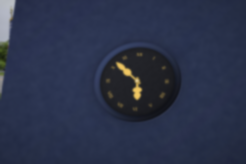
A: 5:52
